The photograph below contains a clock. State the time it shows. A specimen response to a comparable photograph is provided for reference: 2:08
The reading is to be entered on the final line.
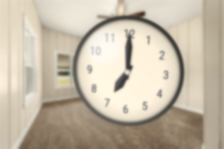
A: 7:00
